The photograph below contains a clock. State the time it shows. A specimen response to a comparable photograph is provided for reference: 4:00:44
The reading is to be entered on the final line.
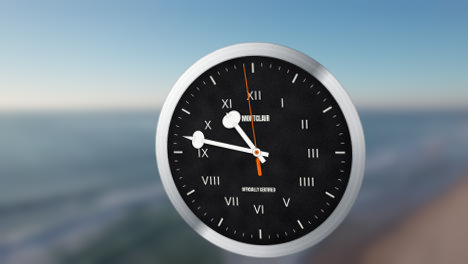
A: 10:46:59
